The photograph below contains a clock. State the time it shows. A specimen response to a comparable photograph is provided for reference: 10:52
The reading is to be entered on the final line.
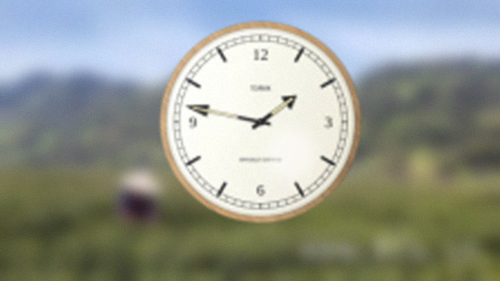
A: 1:47
